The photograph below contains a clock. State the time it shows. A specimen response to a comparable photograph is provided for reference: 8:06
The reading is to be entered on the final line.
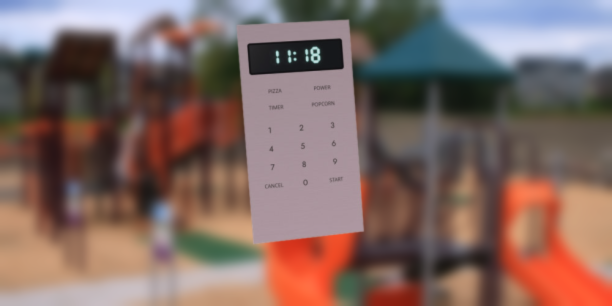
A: 11:18
